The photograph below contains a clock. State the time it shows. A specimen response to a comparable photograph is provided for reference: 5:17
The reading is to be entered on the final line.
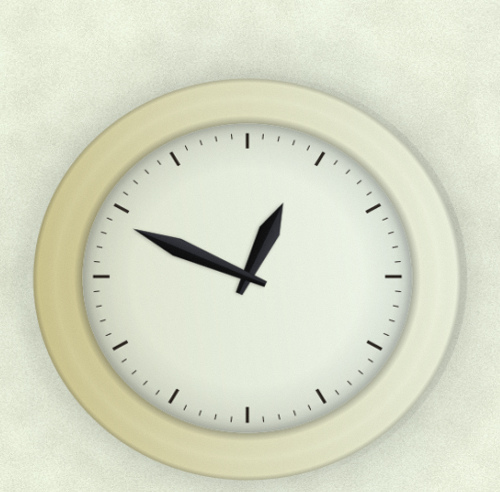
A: 12:49
